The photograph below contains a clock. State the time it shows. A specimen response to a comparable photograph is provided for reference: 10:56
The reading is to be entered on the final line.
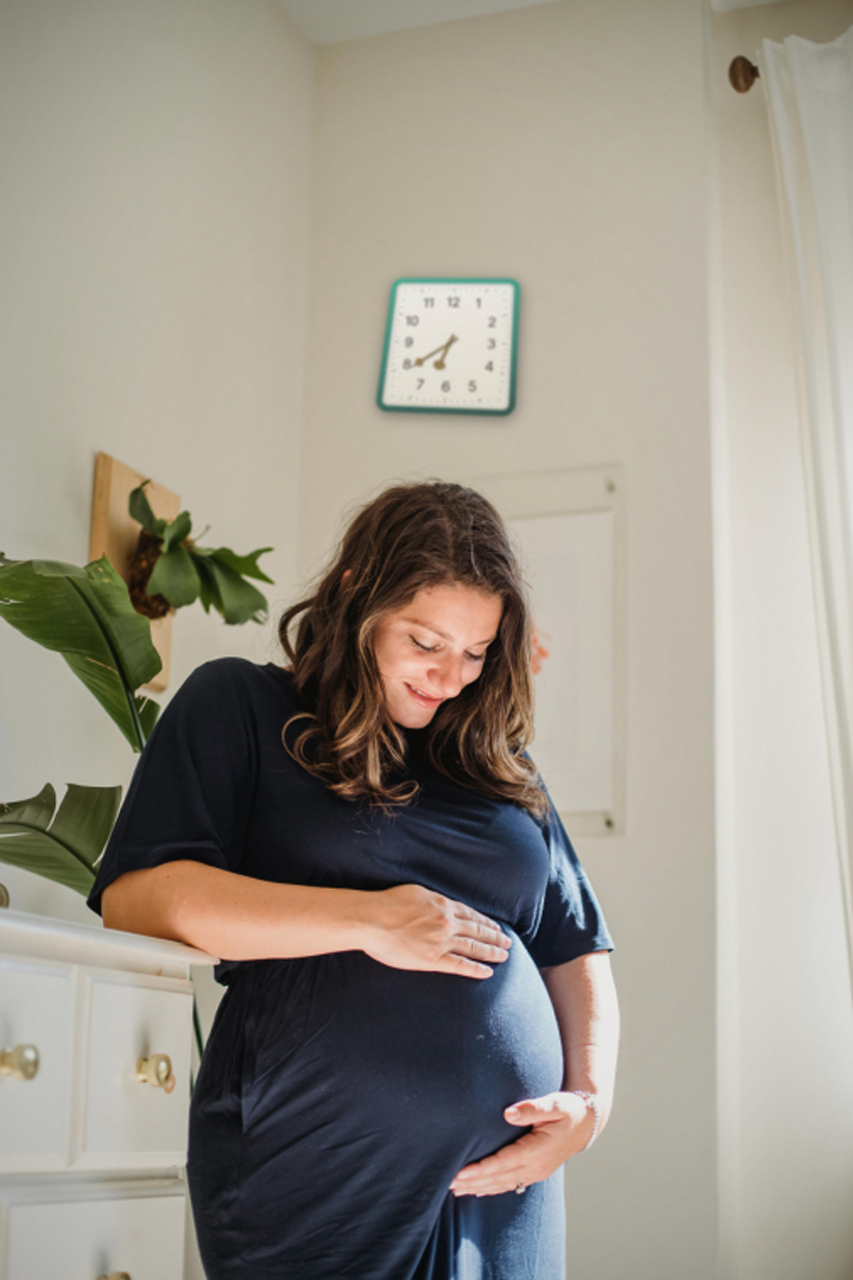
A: 6:39
